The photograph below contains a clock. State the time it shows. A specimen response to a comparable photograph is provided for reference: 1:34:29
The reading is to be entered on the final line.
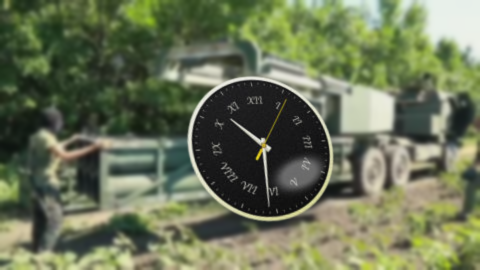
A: 10:31:06
